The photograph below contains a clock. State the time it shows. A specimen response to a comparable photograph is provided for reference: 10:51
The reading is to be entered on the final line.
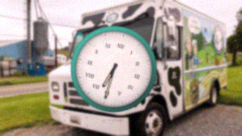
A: 6:30
